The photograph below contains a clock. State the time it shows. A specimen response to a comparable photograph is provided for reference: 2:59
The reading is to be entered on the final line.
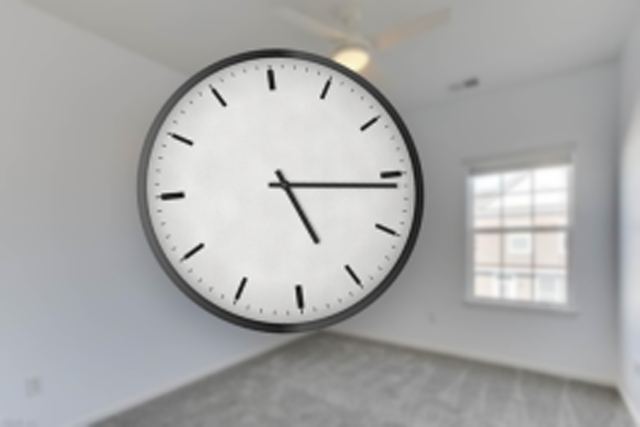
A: 5:16
